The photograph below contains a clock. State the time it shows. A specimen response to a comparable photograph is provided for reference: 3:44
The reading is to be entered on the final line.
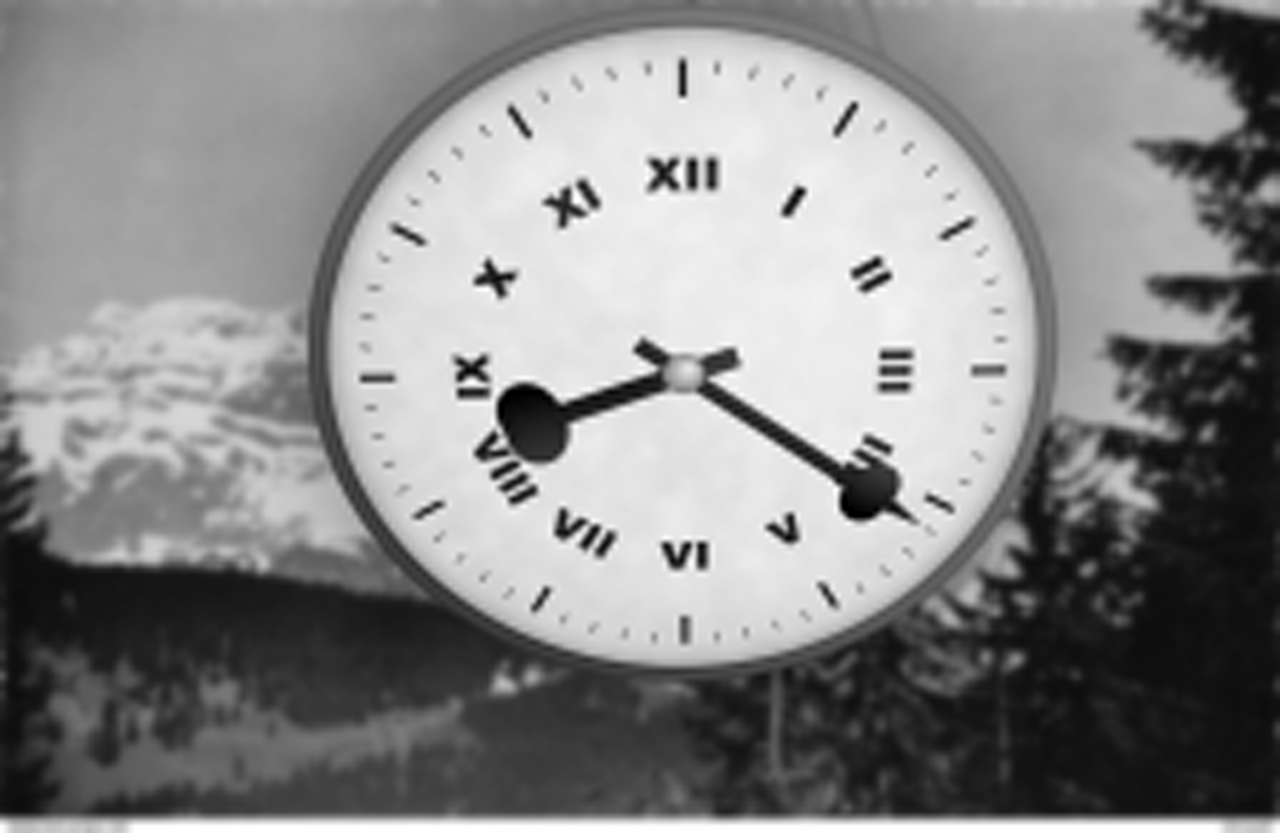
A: 8:21
